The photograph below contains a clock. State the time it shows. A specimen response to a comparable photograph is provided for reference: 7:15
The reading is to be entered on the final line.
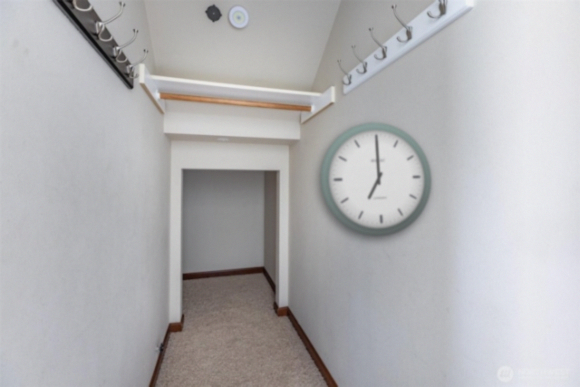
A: 7:00
